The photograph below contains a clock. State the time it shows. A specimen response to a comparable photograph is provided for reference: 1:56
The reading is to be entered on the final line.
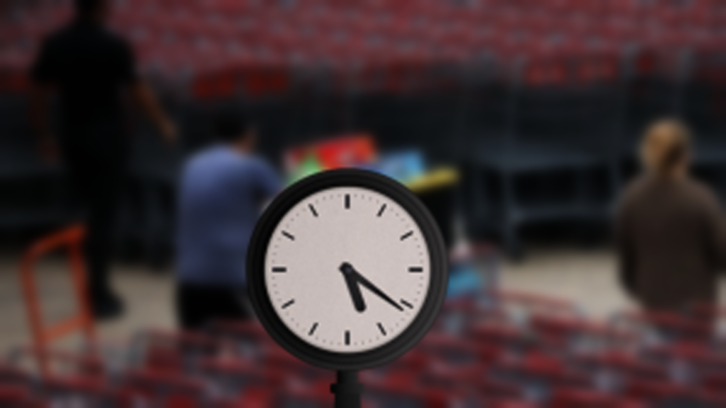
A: 5:21
